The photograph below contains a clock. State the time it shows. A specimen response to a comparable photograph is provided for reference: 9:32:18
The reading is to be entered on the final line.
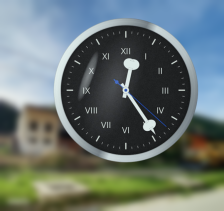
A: 12:24:22
